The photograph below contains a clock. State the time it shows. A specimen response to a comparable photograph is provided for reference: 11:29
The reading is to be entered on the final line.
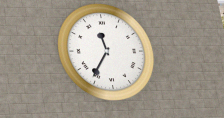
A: 11:36
